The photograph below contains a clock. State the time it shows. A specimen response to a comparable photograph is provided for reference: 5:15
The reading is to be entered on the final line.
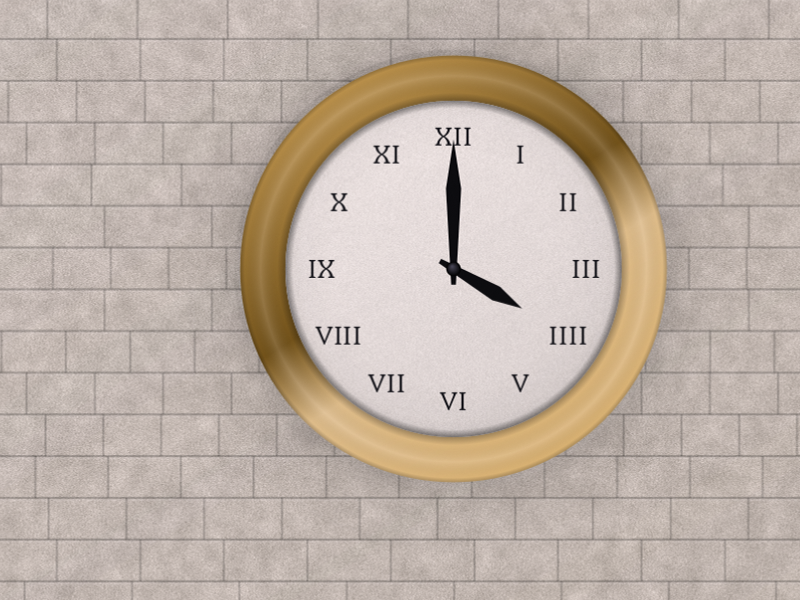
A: 4:00
